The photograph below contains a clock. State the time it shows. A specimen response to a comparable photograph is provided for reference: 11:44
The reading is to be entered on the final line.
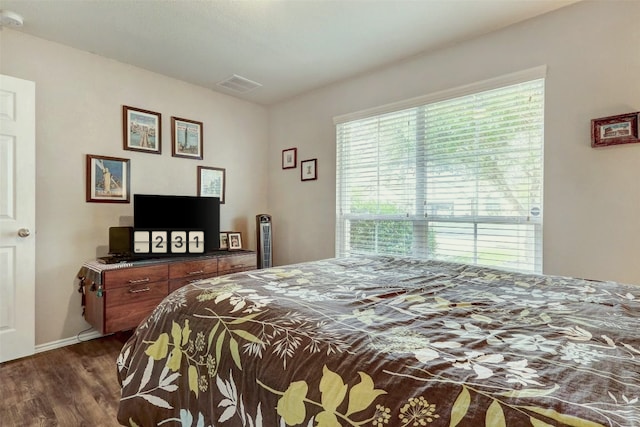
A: 2:31
